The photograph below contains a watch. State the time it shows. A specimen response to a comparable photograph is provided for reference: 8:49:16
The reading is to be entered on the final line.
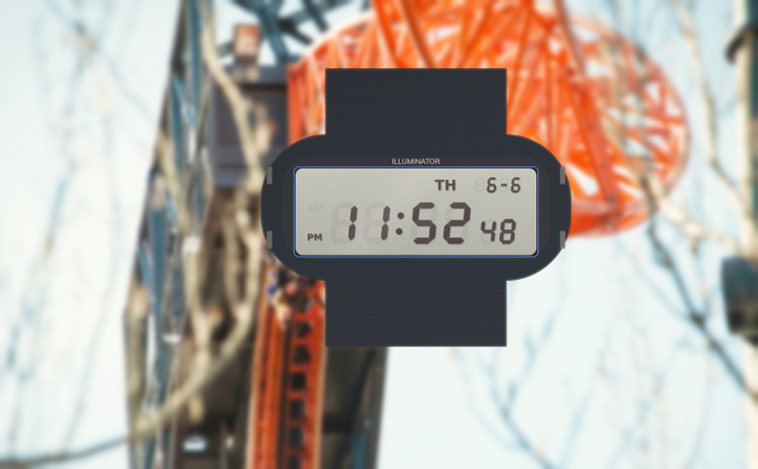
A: 11:52:48
